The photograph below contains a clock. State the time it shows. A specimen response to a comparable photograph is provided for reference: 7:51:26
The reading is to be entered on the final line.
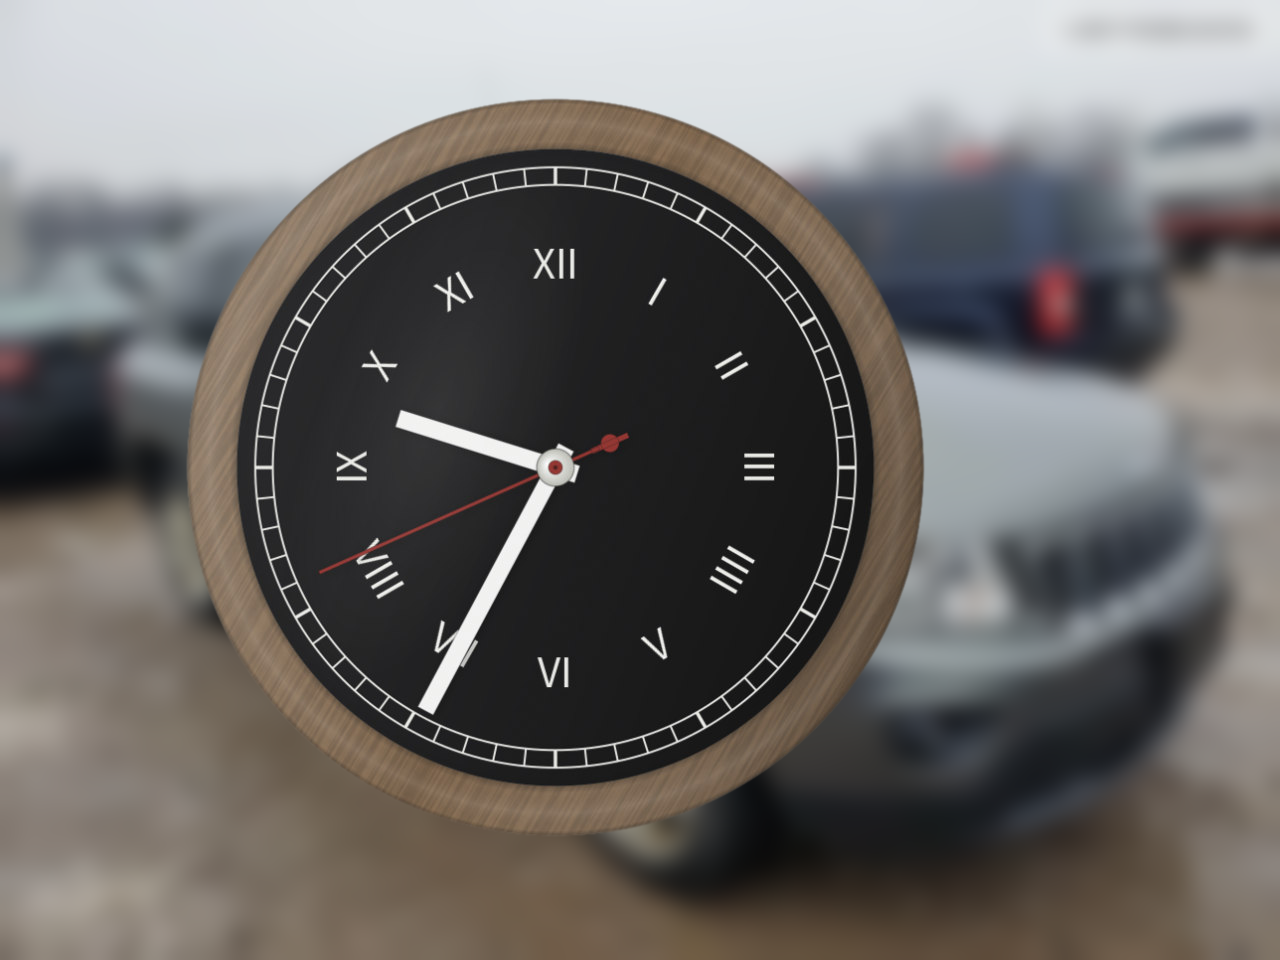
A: 9:34:41
